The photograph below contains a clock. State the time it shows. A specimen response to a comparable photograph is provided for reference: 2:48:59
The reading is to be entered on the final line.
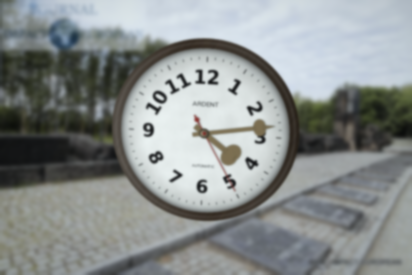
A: 4:13:25
